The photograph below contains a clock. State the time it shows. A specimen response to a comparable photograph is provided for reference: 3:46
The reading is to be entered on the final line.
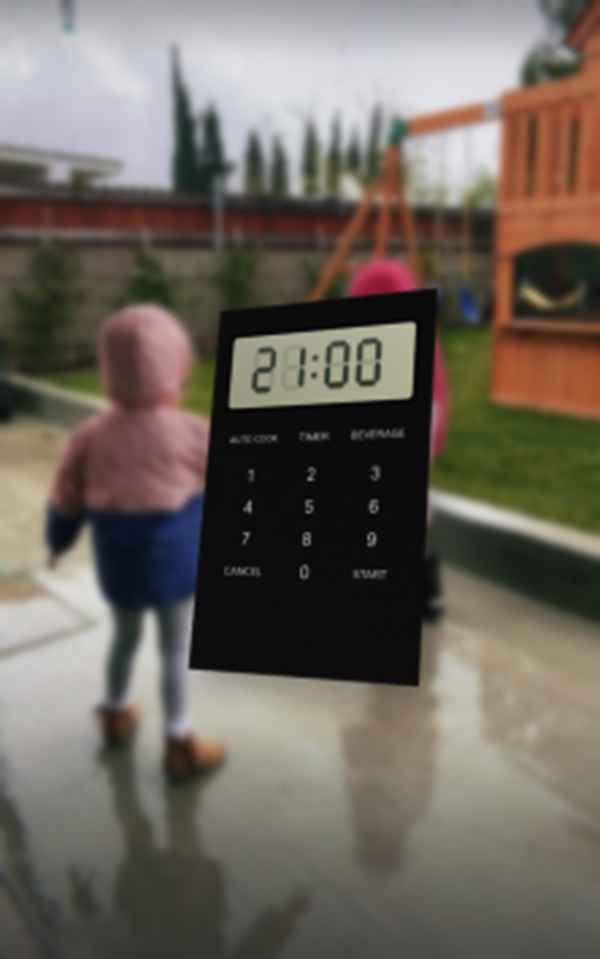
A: 21:00
